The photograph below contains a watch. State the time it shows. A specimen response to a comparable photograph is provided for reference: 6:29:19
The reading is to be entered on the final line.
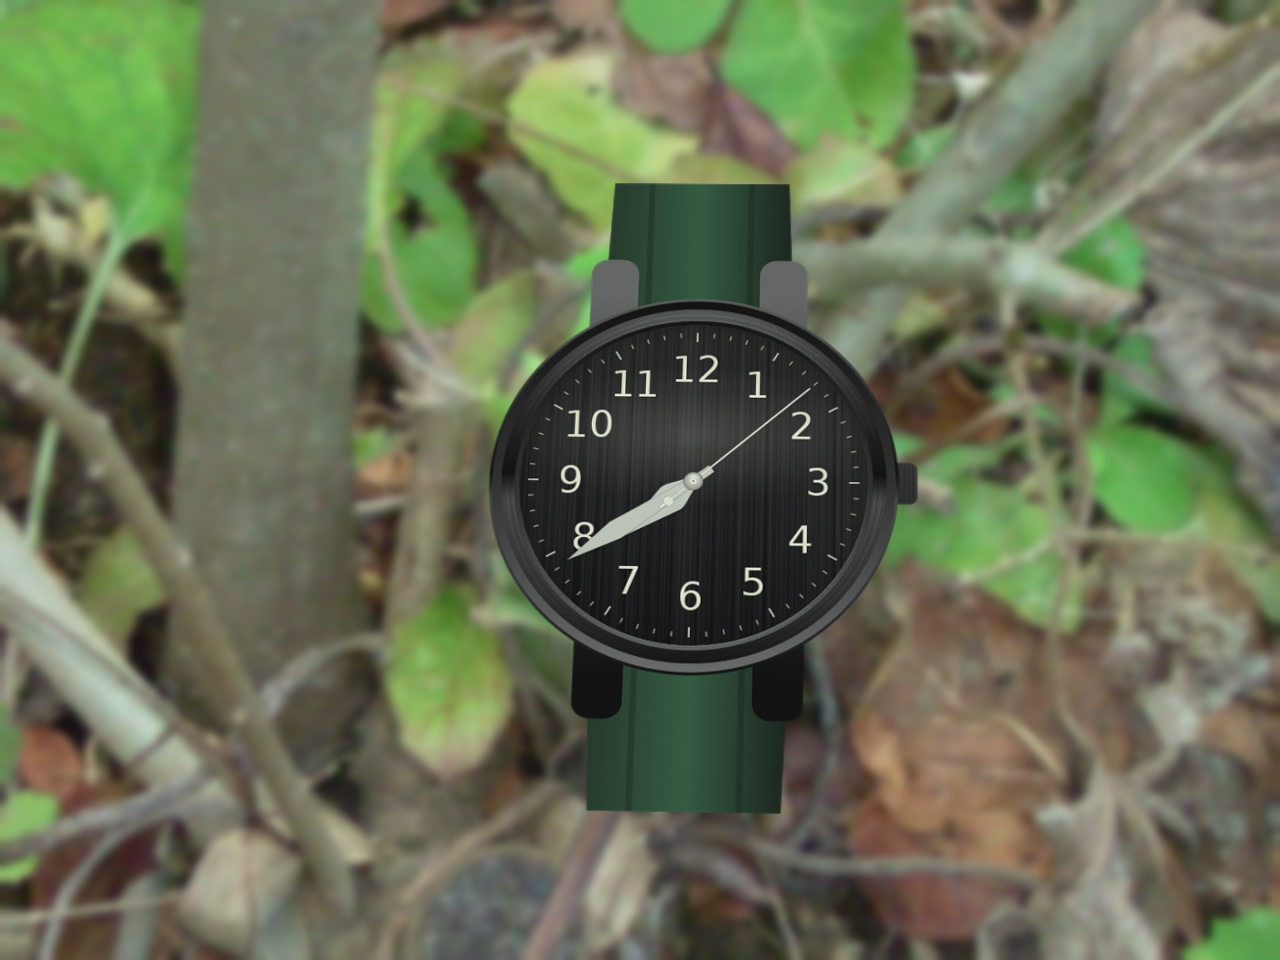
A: 7:39:08
